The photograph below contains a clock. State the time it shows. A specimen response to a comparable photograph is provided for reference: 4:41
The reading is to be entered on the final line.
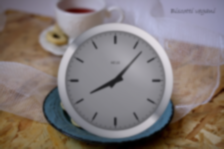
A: 8:07
